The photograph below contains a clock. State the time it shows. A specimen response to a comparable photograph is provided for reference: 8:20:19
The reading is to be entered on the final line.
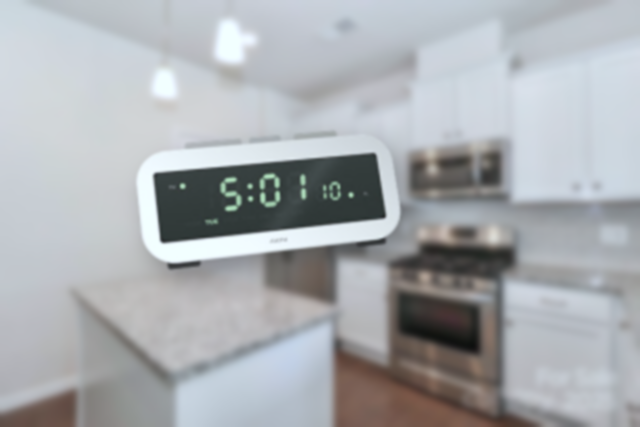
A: 5:01:10
